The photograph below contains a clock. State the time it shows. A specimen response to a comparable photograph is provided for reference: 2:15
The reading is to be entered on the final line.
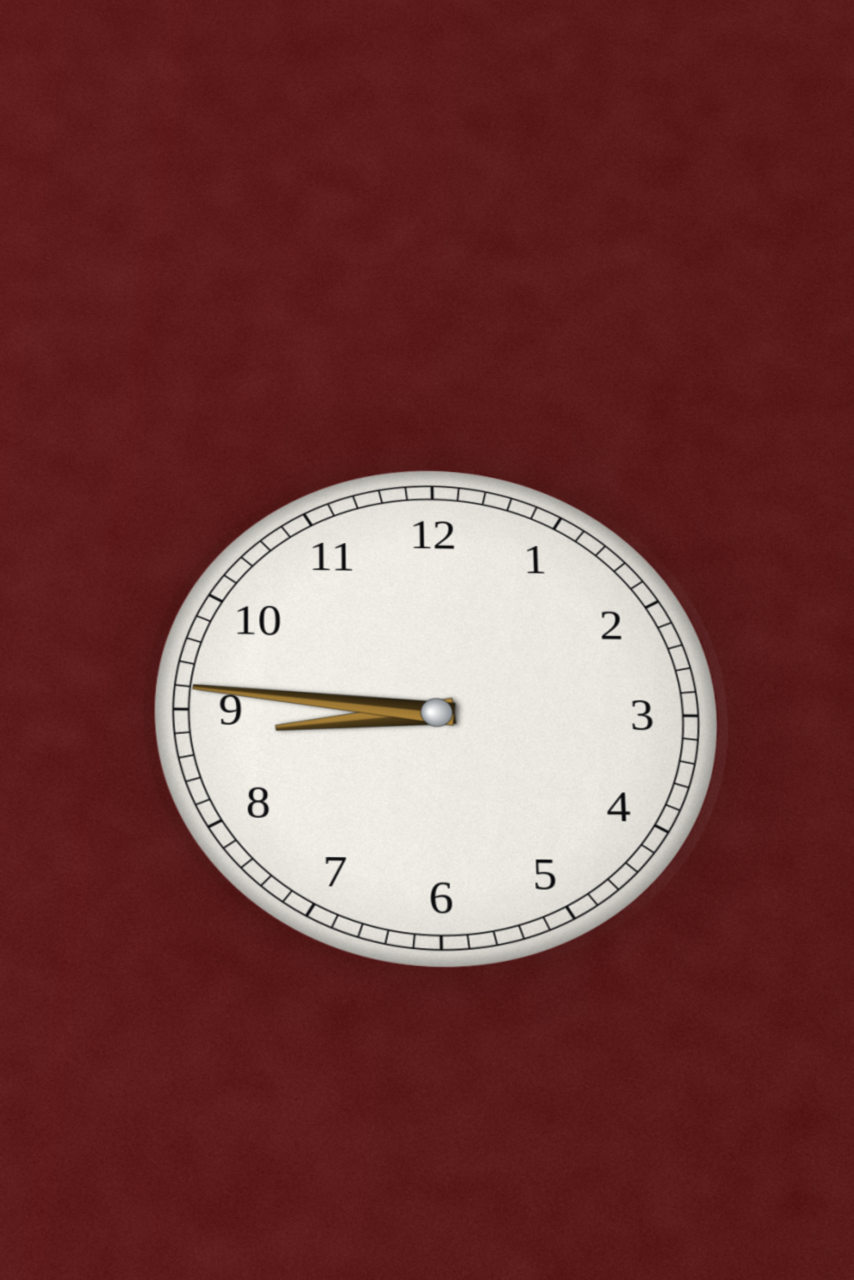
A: 8:46
